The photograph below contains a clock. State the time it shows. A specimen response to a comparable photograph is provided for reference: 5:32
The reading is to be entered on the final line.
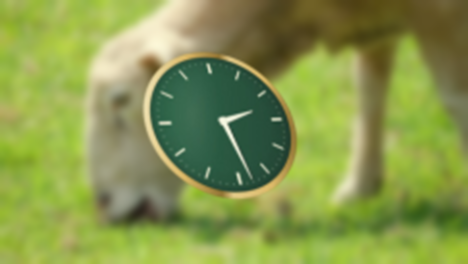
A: 2:28
